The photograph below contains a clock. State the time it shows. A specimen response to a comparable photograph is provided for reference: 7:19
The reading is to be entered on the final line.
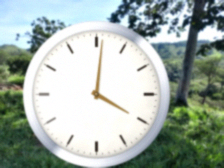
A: 4:01
